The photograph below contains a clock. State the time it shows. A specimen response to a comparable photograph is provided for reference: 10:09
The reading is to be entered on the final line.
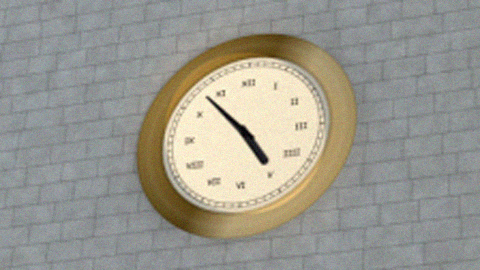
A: 4:53
